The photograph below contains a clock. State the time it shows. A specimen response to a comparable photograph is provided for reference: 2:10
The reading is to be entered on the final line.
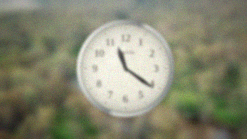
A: 11:21
